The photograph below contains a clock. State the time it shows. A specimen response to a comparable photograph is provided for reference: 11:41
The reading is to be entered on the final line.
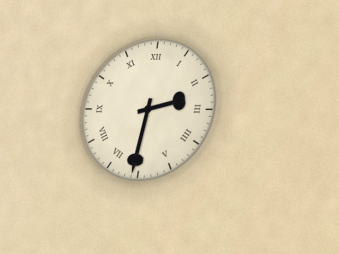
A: 2:31
